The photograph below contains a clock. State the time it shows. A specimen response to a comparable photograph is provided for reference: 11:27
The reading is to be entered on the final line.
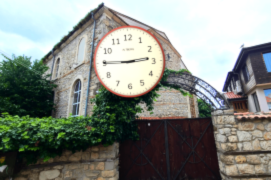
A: 2:45
